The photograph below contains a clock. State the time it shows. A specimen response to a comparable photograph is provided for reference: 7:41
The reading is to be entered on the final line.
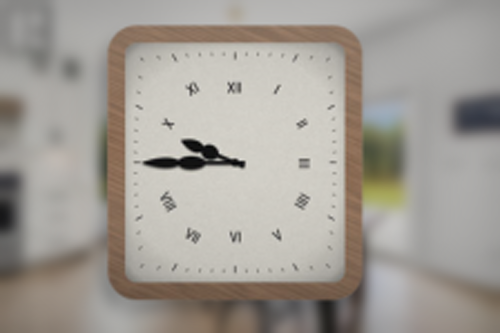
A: 9:45
